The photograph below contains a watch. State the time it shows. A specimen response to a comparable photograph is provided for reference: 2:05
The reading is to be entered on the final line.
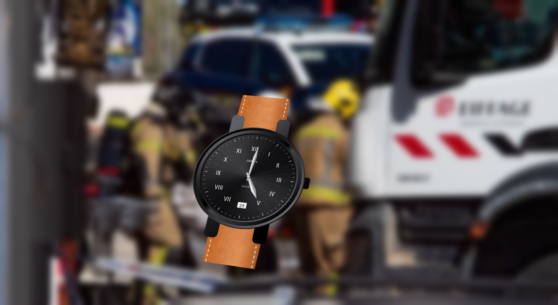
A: 5:01
